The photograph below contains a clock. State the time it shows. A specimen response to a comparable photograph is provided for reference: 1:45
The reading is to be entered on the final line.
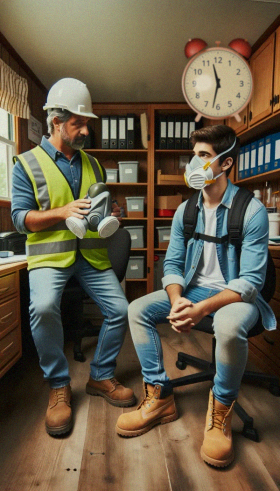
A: 11:32
